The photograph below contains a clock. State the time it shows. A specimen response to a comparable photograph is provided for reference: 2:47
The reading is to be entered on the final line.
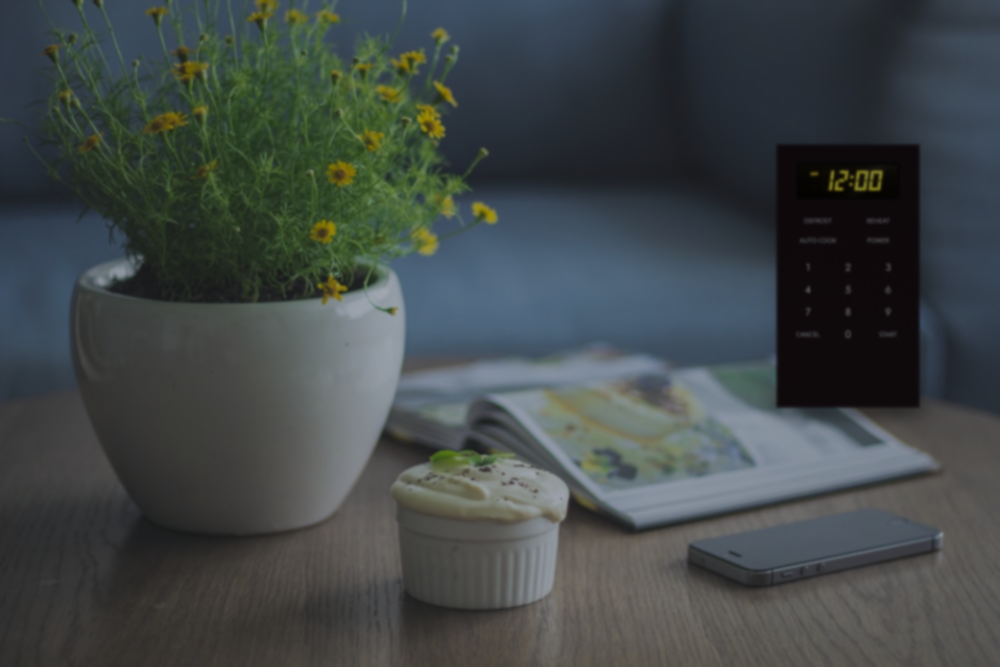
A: 12:00
